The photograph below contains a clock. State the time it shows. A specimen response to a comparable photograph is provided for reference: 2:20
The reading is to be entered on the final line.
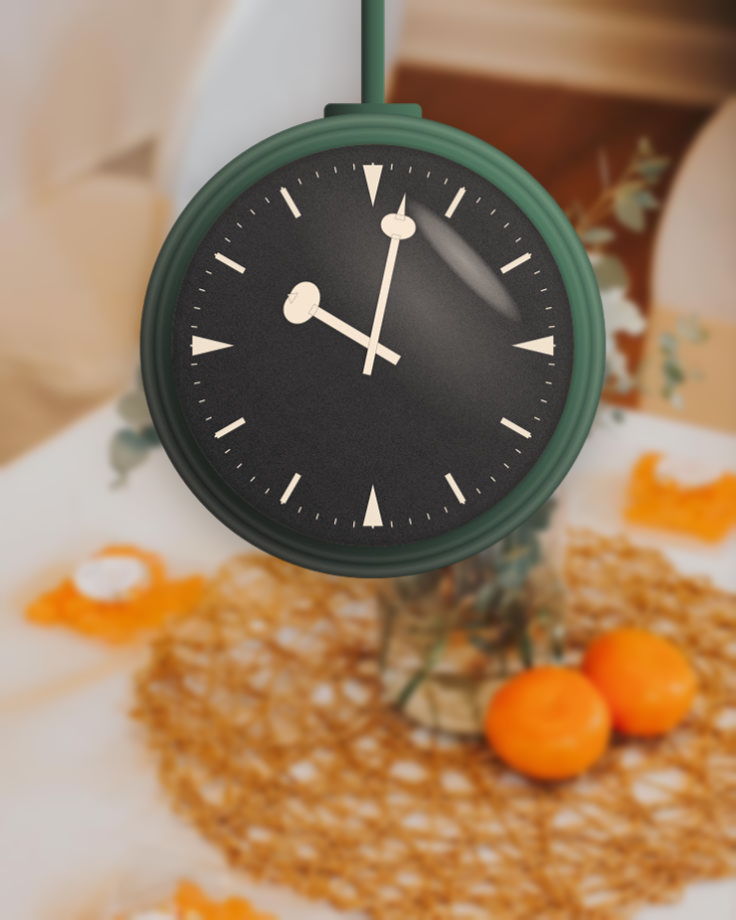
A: 10:02
